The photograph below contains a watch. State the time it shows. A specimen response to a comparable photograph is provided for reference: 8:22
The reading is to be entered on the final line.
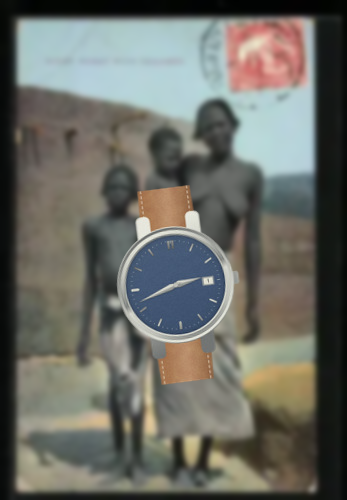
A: 2:42
